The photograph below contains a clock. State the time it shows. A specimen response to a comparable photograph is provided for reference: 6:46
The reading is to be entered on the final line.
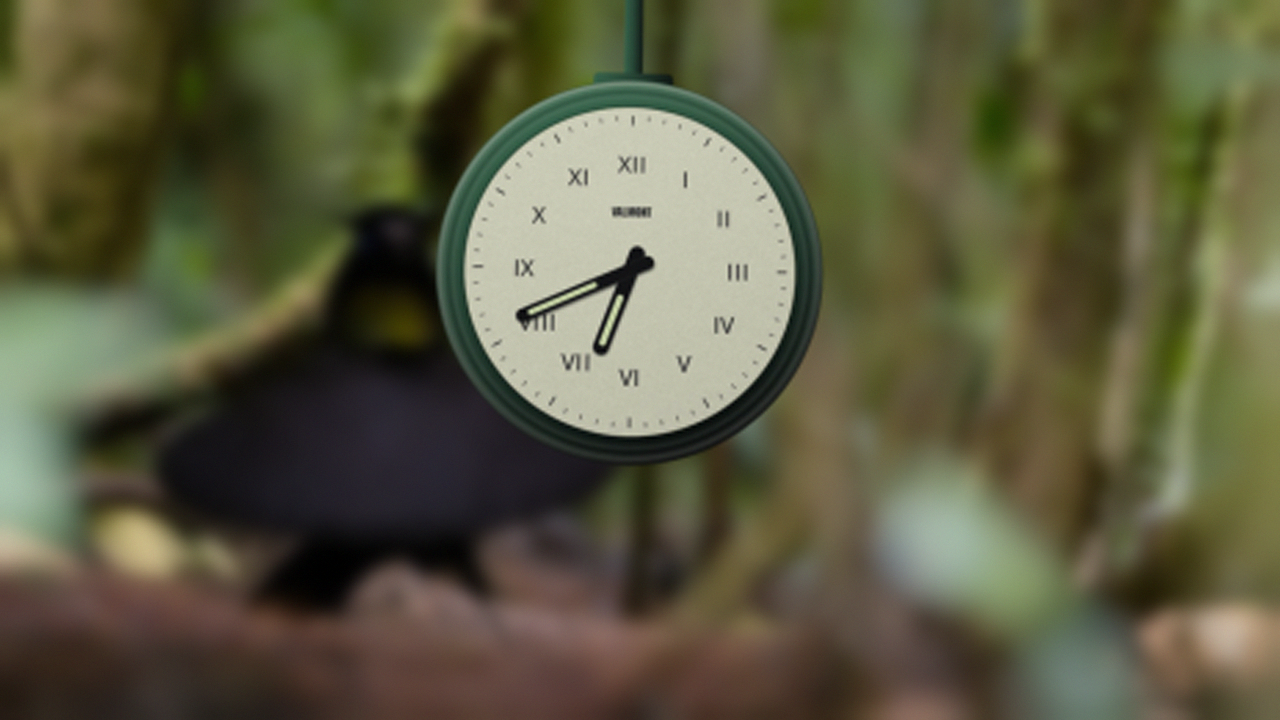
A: 6:41
